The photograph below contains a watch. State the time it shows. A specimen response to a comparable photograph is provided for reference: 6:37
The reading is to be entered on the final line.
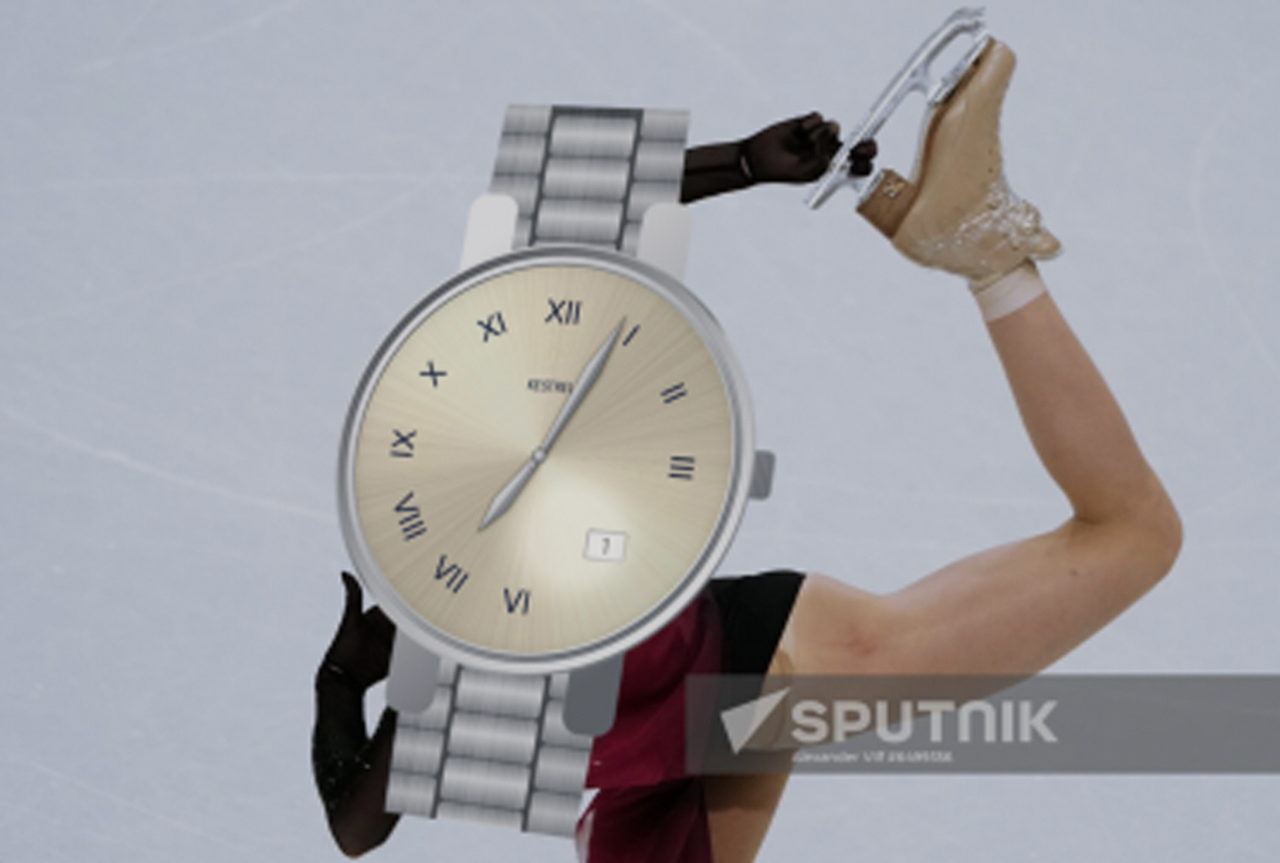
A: 7:04
